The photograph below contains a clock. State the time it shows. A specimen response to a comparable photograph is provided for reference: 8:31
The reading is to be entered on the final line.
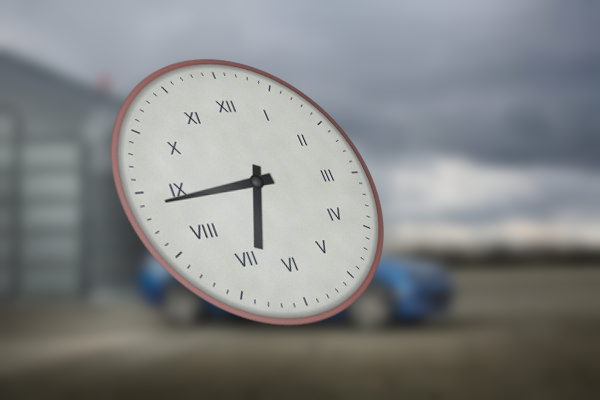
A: 6:44
